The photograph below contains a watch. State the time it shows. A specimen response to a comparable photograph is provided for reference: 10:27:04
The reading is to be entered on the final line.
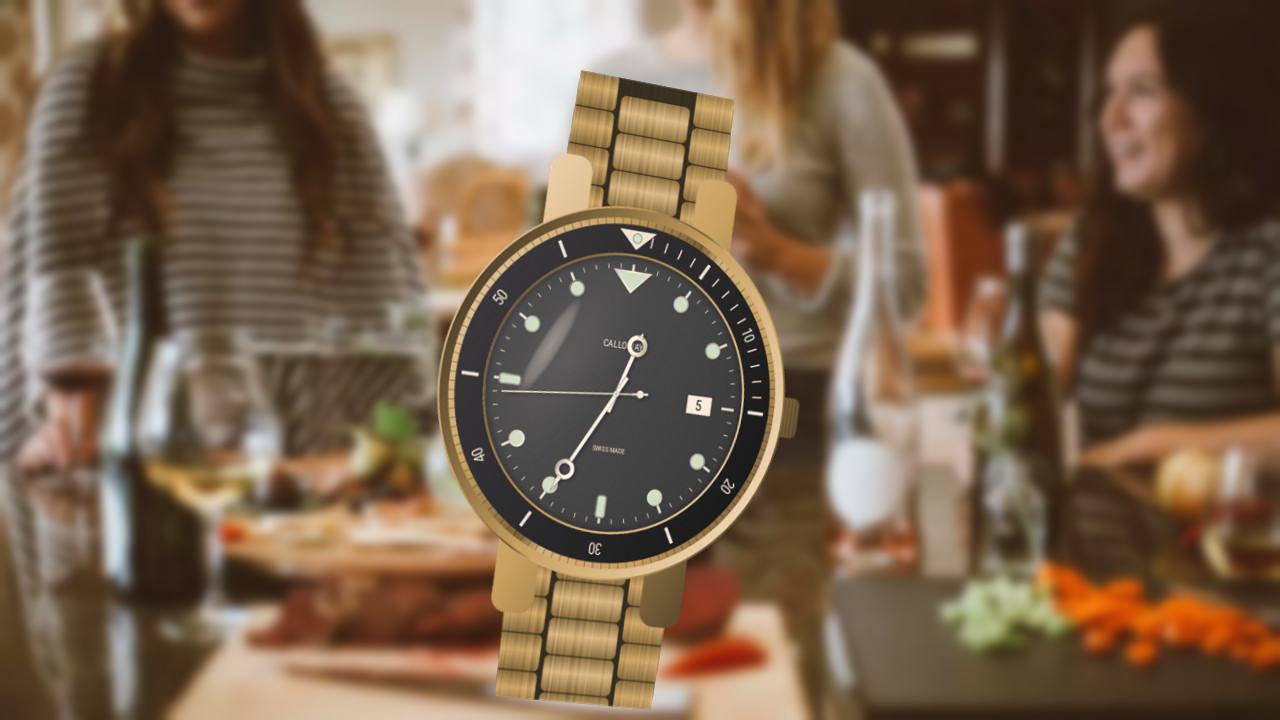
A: 12:34:44
